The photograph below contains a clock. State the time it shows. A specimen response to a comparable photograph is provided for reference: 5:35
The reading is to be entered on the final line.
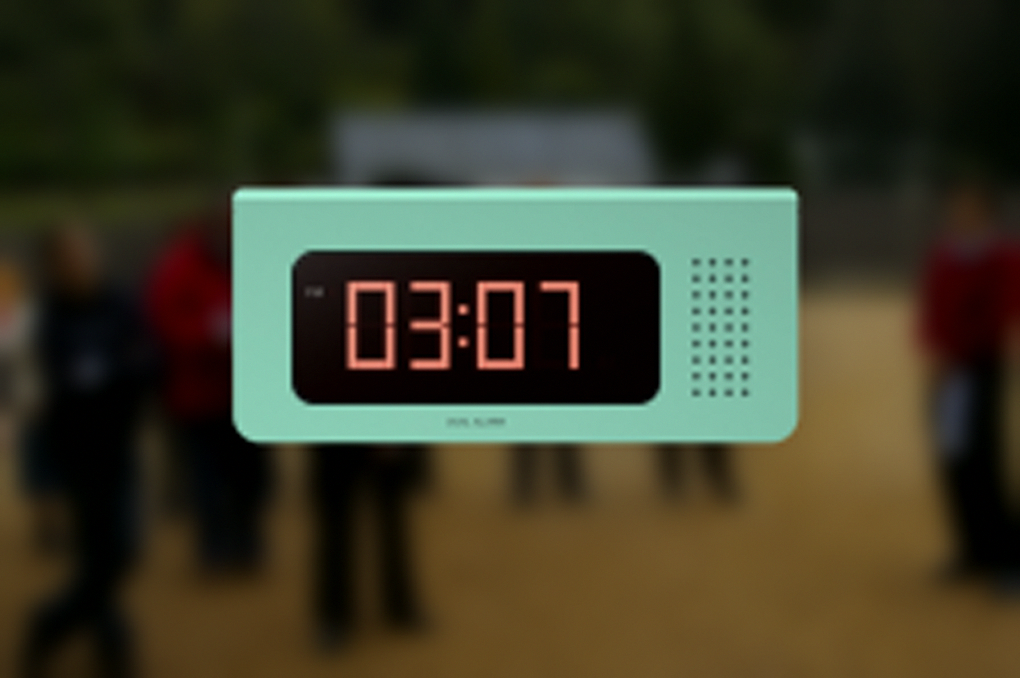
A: 3:07
